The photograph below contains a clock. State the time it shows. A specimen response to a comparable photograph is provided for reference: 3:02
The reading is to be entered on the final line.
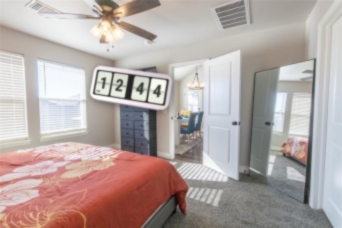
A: 12:44
